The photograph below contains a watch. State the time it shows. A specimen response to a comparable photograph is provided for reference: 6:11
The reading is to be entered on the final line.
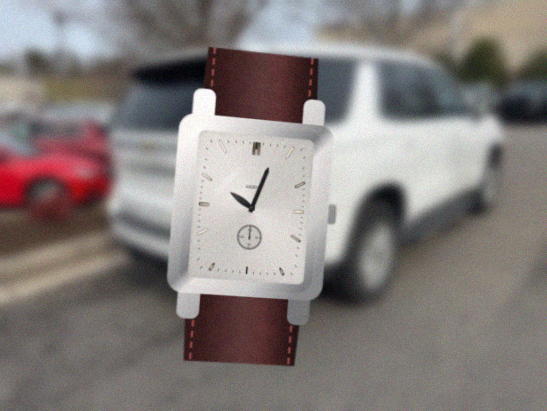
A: 10:03
